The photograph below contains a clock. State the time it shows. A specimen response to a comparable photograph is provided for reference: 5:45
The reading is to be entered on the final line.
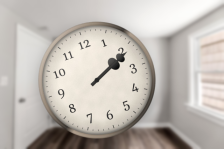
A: 2:11
